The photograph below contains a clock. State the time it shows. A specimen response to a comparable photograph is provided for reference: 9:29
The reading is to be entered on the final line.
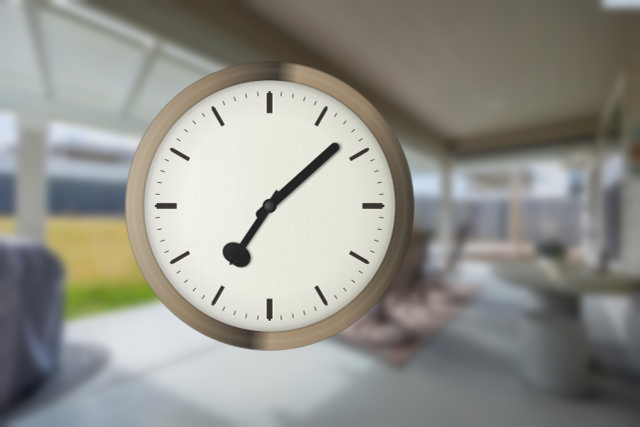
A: 7:08
